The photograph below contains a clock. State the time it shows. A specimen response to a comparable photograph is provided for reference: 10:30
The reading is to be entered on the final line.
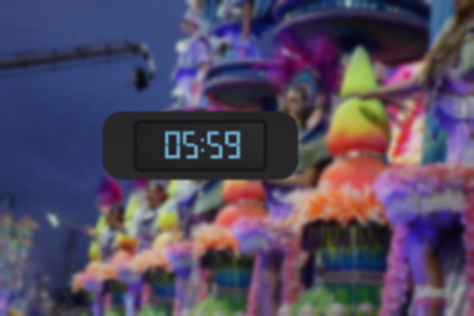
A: 5:59
